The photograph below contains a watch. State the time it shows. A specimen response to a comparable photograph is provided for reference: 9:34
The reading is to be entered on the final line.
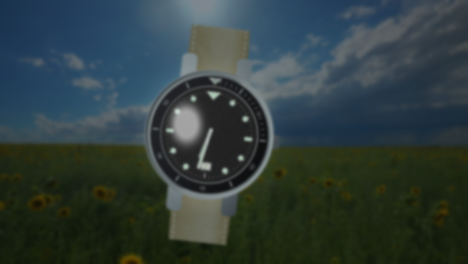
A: 6:32
